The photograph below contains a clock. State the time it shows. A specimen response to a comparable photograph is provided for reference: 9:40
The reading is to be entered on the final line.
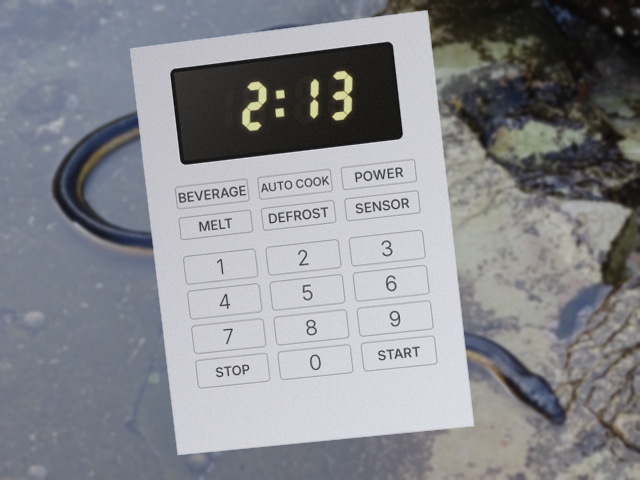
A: 2:13
